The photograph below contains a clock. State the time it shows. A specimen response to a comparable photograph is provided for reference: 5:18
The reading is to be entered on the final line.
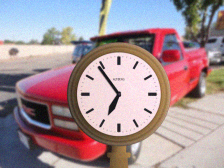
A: 6:54
